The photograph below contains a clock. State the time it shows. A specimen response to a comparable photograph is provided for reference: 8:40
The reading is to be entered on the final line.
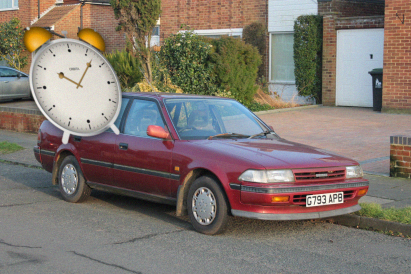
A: 10:07
